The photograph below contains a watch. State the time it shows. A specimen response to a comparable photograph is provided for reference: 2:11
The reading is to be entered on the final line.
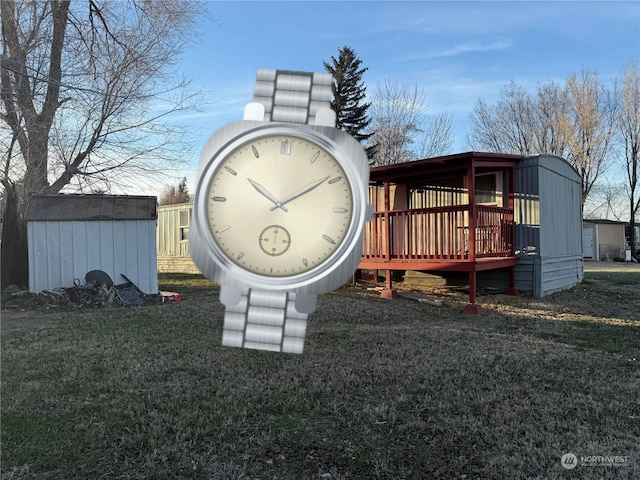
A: 10:09
